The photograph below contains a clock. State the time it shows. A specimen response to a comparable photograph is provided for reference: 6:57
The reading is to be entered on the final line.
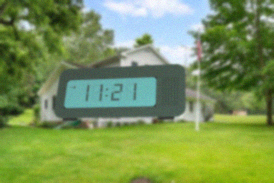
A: 11:21
